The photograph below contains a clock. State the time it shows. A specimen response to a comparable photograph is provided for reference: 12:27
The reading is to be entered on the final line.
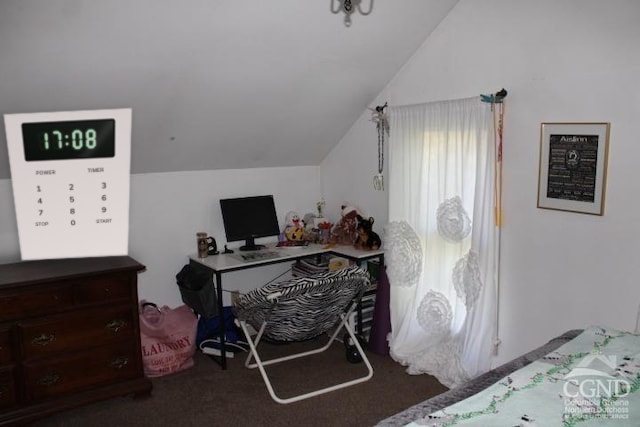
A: 17:08
